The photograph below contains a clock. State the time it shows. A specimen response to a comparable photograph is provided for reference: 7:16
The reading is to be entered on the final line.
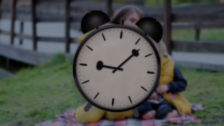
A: 9:07
